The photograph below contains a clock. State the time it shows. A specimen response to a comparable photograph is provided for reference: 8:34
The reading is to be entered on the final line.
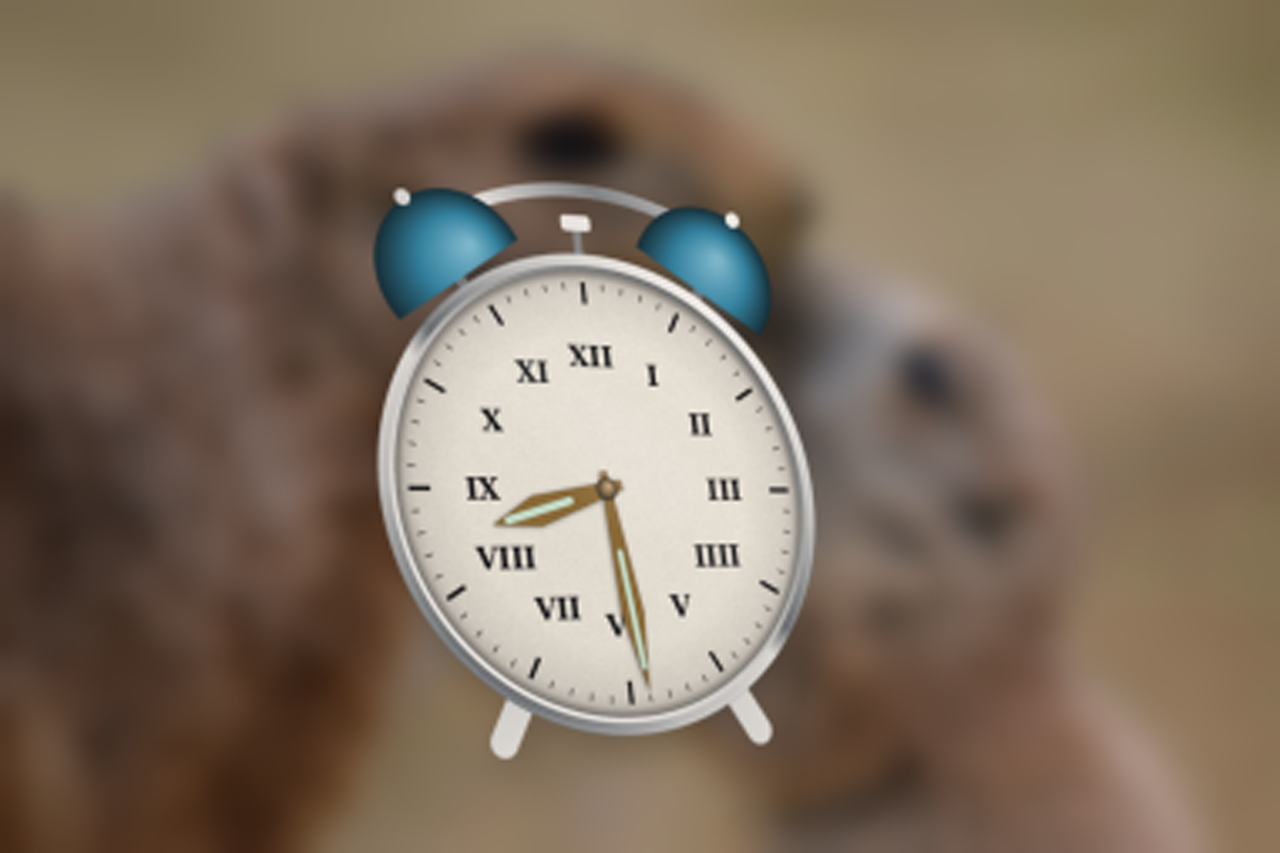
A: 8:29
